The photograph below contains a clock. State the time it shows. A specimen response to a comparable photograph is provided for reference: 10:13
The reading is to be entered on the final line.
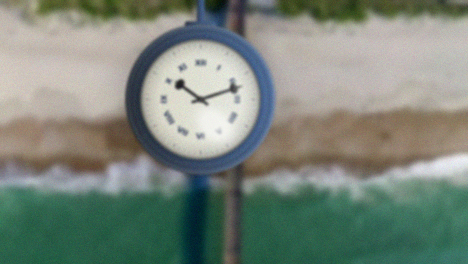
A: 10:12
